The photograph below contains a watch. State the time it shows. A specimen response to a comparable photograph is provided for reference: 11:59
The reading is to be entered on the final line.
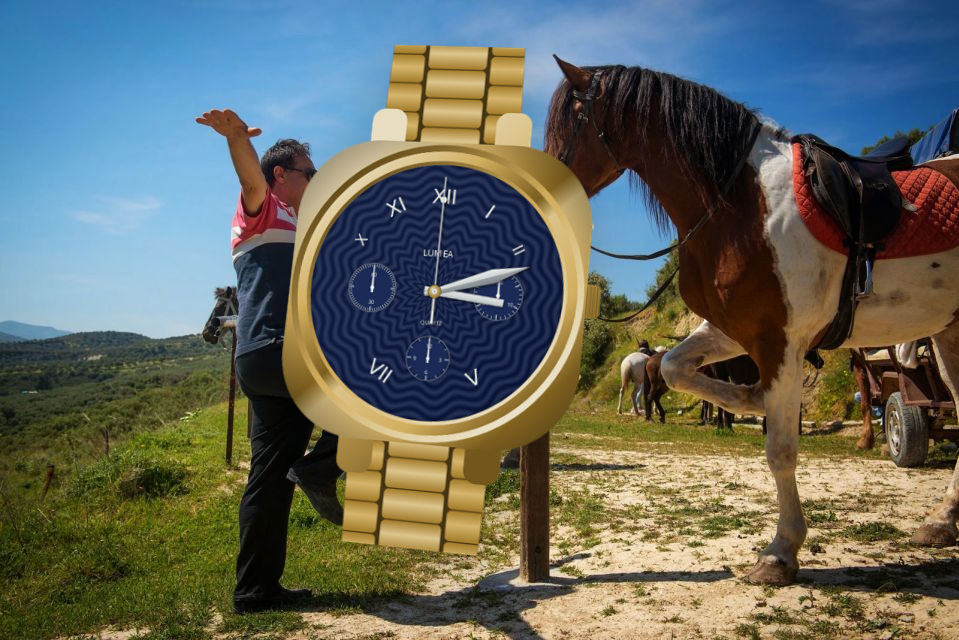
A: 3:12
